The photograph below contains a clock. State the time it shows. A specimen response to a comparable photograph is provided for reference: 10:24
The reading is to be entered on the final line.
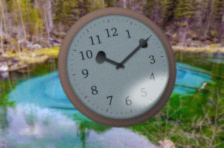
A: 10:10
